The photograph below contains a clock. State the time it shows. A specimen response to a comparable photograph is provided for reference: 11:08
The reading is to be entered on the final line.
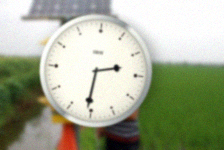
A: 2:31
